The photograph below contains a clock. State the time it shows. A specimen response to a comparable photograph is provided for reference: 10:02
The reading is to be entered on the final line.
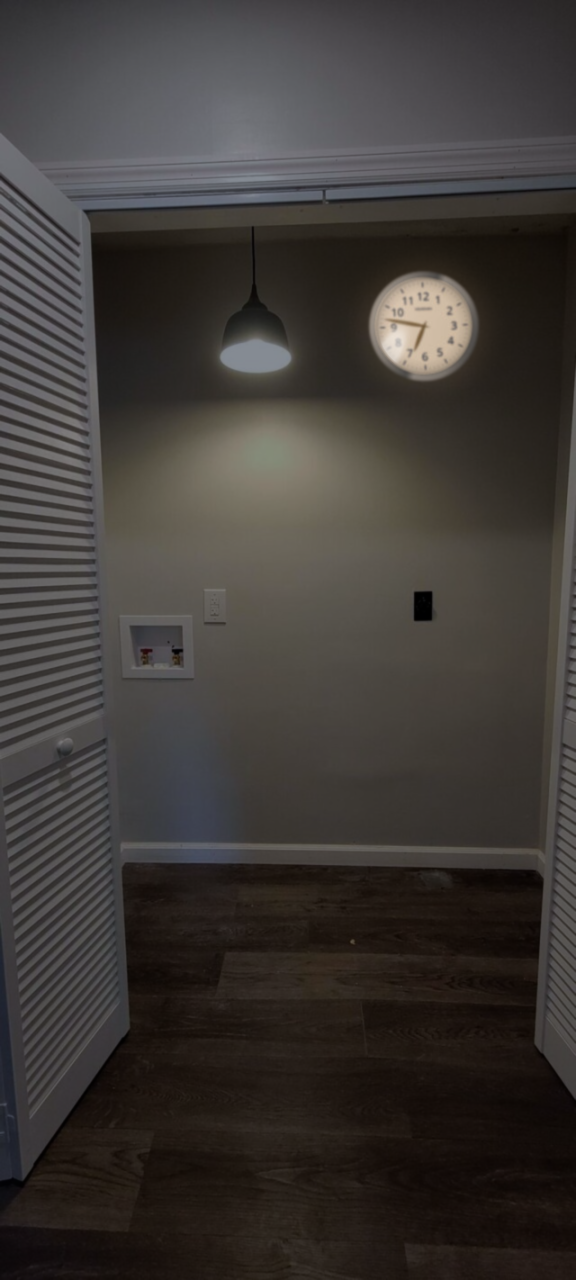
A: 6:47
